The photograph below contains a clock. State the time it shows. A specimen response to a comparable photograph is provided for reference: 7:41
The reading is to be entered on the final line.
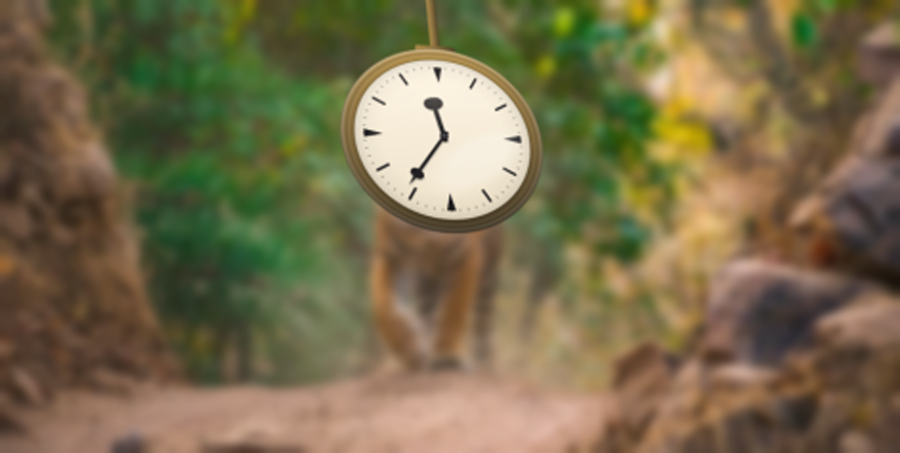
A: 11:36
